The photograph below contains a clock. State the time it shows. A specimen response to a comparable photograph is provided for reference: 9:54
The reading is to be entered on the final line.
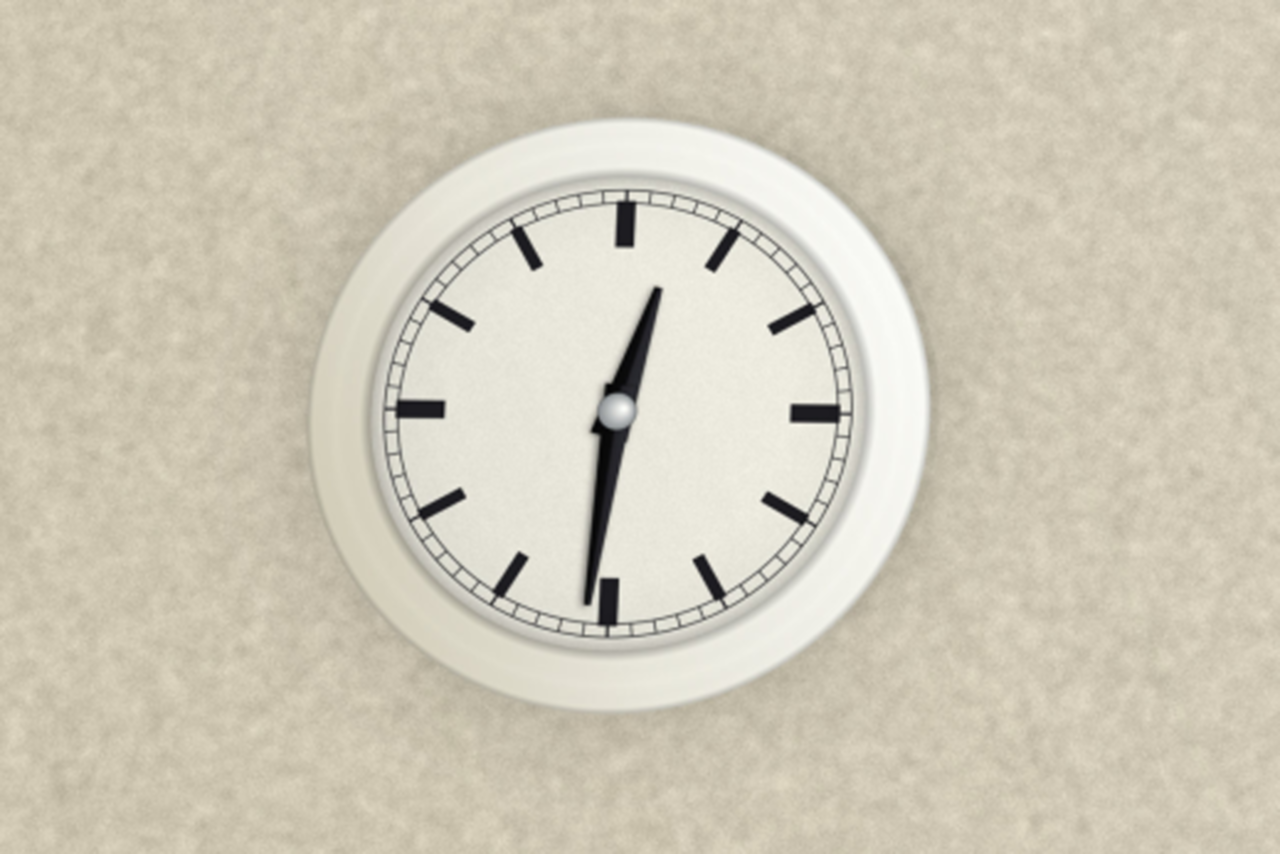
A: 12:31
